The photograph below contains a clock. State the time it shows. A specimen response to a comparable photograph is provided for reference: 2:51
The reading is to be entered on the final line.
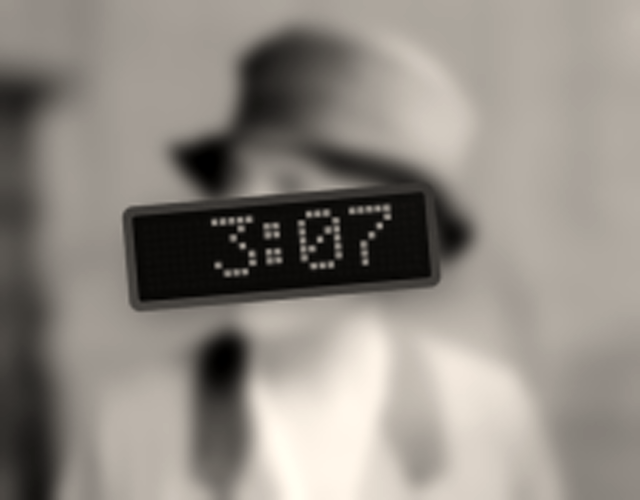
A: 3:07
